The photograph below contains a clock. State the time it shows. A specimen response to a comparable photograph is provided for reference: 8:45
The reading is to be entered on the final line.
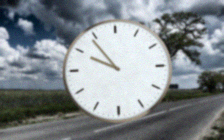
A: 9:54
